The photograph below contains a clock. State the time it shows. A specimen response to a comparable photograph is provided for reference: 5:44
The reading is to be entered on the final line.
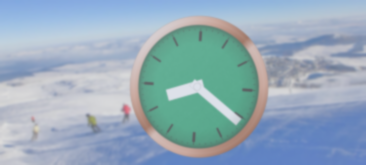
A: 8:21
